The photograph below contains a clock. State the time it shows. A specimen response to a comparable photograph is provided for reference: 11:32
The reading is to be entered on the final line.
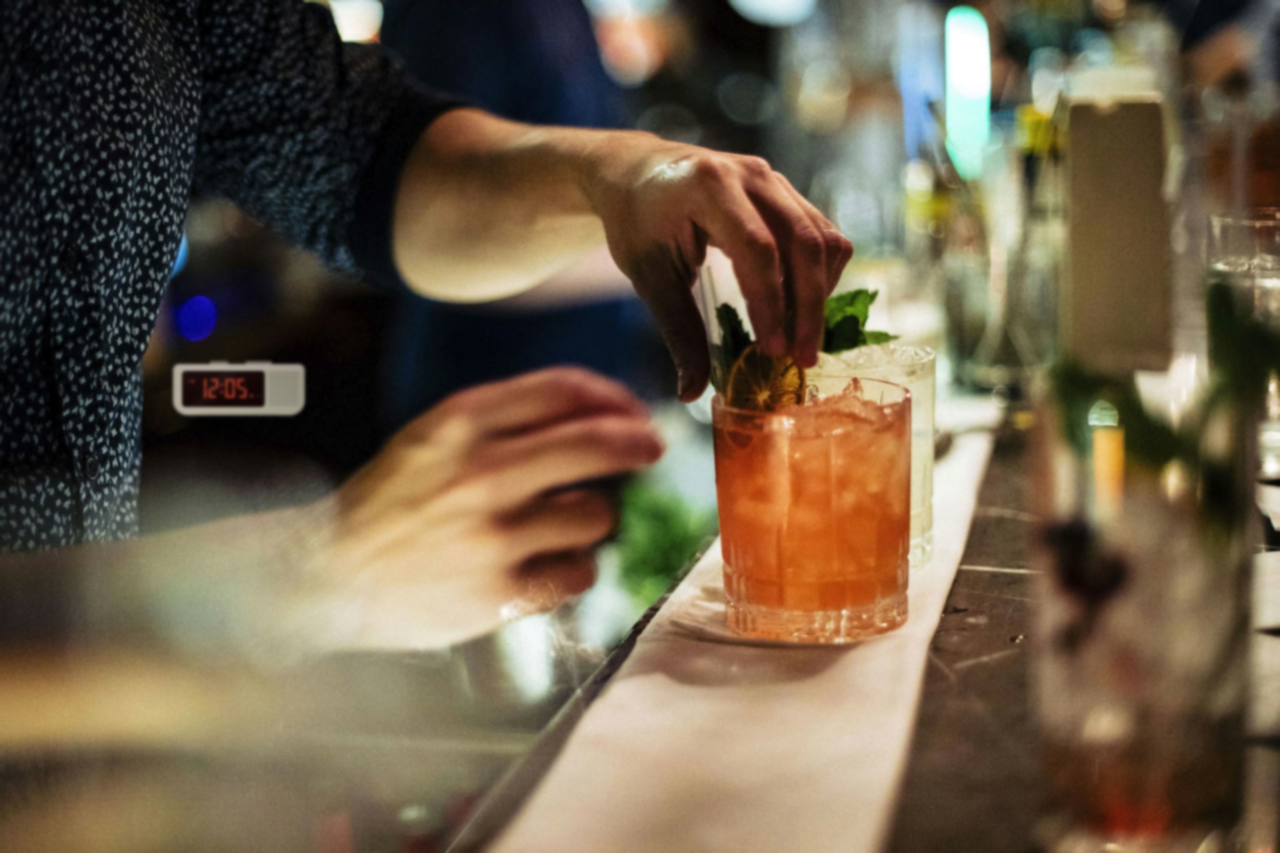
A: 12:05
